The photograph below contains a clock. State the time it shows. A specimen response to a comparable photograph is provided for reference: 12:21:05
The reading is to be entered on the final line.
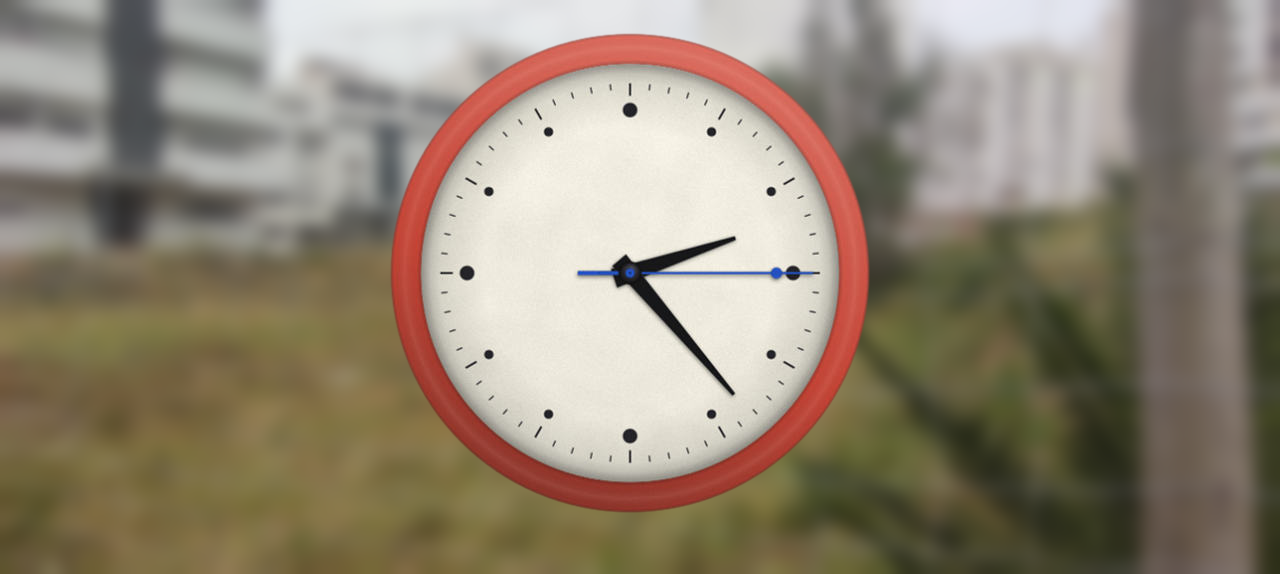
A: 2:23:15
